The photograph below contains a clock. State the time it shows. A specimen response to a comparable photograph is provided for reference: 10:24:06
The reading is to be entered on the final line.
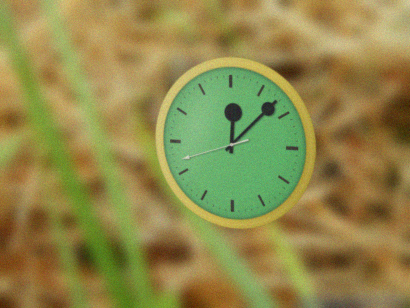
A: 12:07:42
